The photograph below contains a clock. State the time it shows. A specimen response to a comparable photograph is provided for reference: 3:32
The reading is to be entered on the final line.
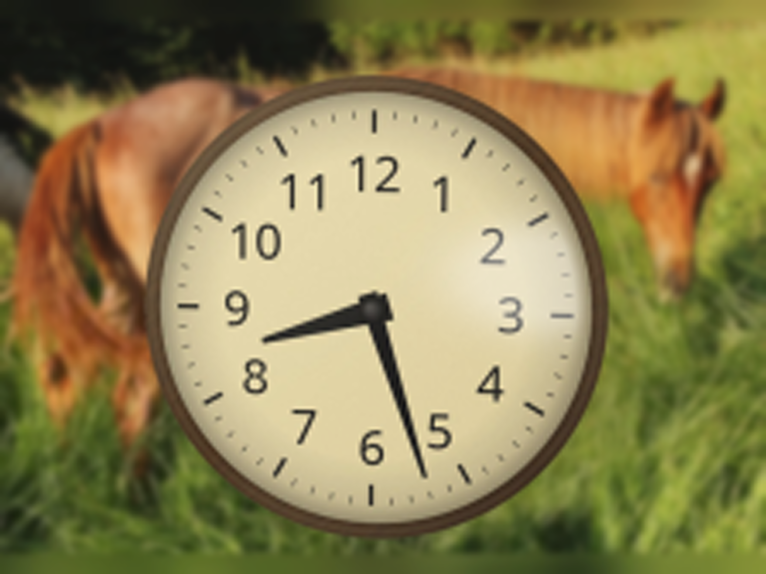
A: 8:27
